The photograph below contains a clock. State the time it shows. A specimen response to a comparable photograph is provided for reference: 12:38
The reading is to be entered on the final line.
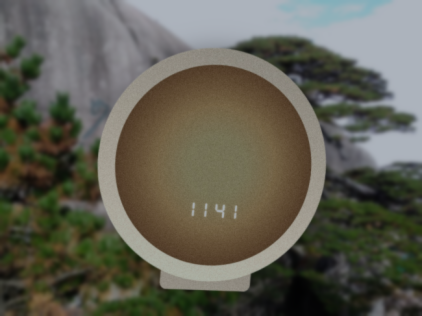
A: 11:41
